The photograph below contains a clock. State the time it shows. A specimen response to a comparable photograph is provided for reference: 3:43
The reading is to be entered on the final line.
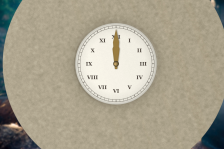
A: 12:00
